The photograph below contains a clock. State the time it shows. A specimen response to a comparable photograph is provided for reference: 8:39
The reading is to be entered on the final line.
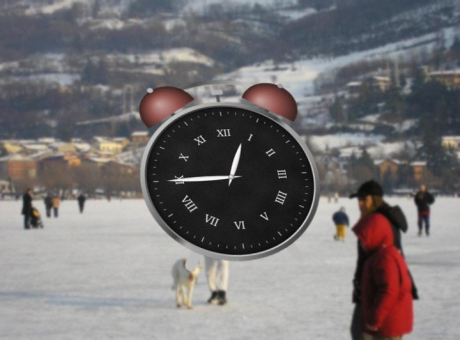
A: 12:45
